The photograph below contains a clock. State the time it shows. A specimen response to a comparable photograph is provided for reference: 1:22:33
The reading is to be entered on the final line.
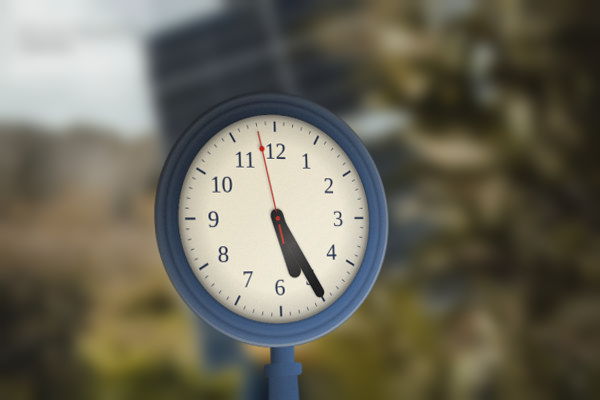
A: 5:24:58
